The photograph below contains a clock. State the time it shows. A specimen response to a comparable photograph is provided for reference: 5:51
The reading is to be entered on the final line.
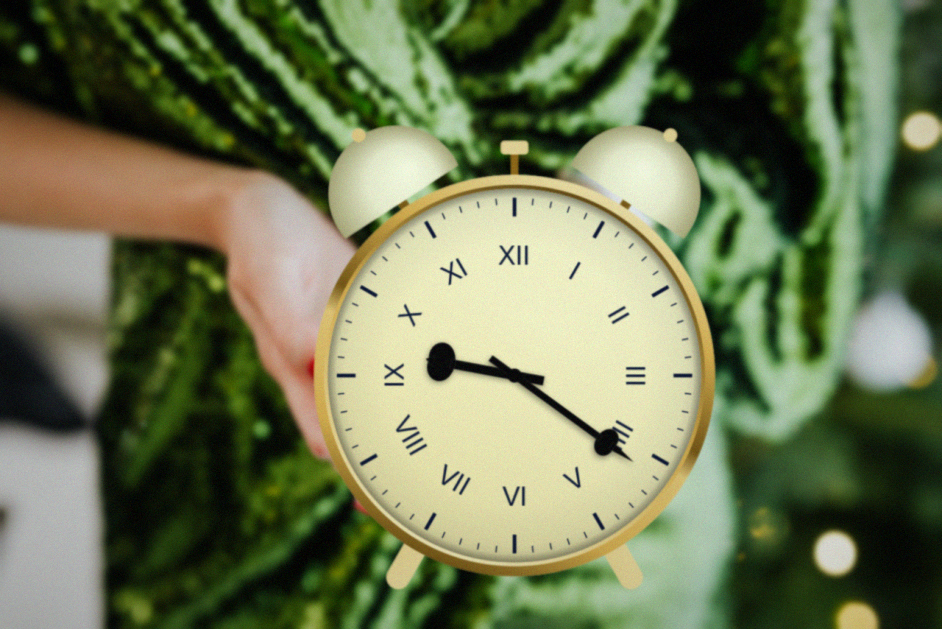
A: 9:21
